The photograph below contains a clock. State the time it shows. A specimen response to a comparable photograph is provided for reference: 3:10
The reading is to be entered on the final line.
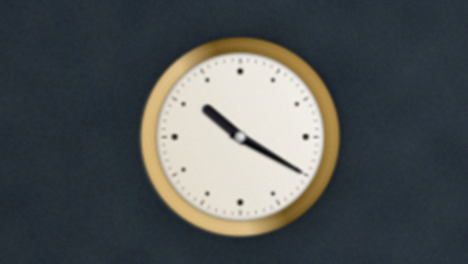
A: 10:20
